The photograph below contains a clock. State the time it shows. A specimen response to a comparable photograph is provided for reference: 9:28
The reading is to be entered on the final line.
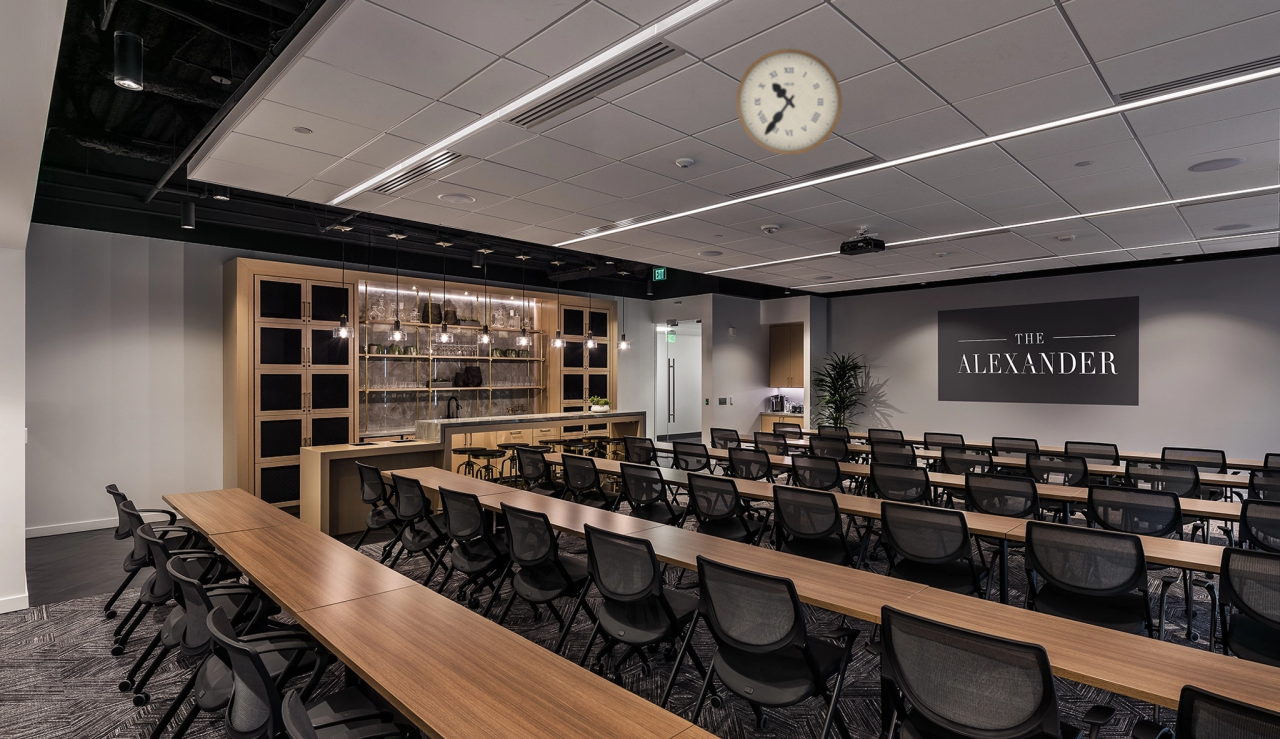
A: 10:36
